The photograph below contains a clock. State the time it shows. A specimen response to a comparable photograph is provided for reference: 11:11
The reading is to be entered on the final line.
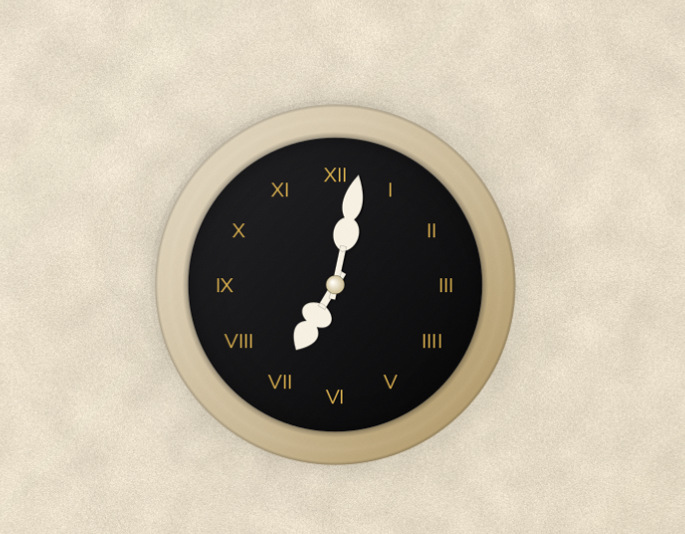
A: 7:02
